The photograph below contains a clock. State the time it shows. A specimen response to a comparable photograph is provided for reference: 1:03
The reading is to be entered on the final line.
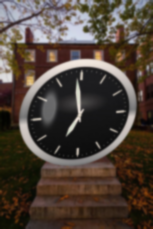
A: 6:59
